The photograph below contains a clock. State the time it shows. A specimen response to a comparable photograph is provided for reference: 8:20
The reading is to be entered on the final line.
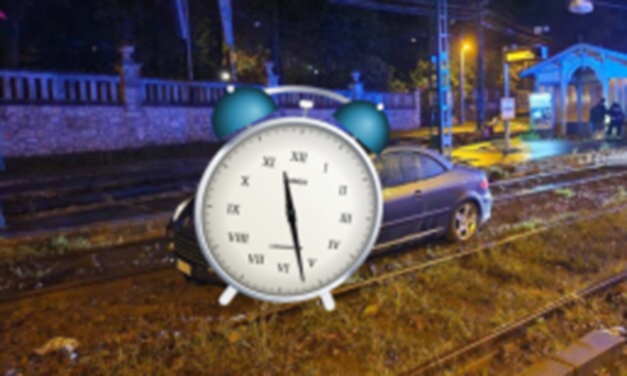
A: 11:27
